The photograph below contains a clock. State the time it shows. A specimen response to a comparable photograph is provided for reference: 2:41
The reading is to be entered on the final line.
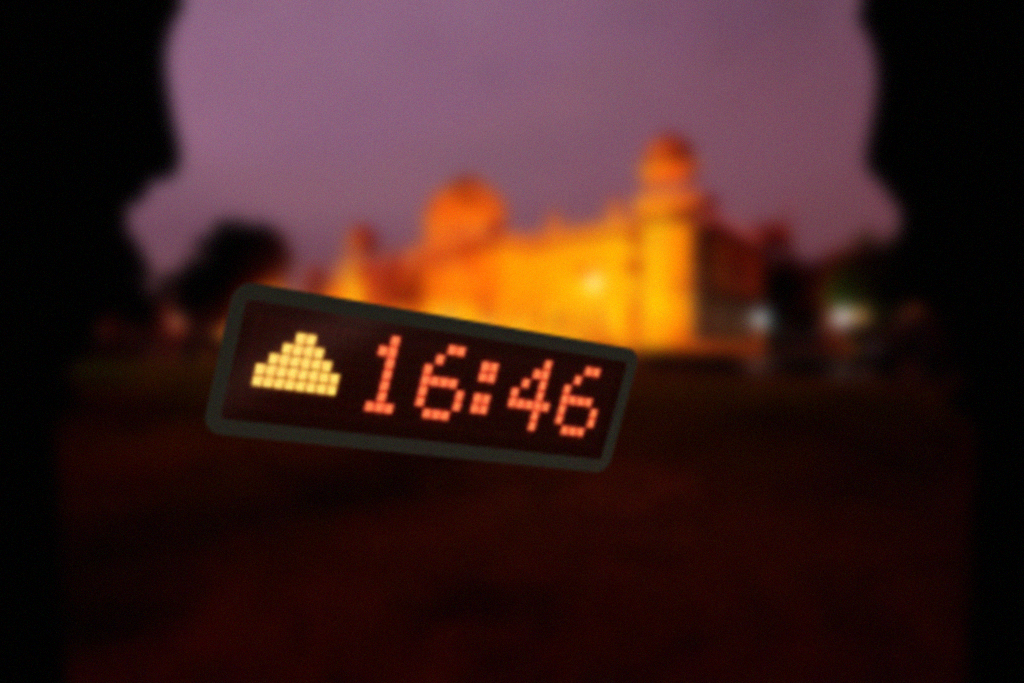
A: 16:46
